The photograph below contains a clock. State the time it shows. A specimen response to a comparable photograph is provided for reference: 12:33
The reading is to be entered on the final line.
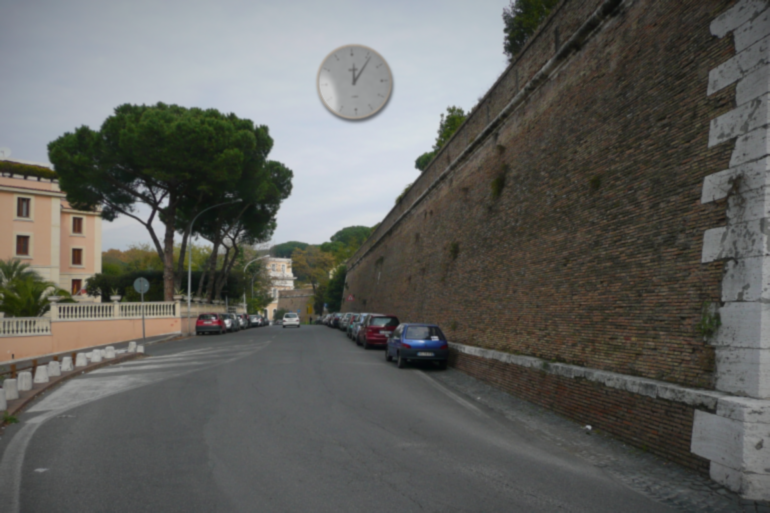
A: 12:06
